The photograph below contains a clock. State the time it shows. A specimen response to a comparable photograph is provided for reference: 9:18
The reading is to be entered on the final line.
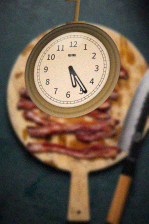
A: 5:24
